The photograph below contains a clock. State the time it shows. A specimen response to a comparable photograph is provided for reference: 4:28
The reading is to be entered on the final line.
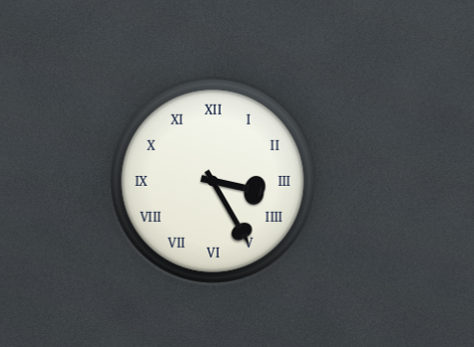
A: 3:25
